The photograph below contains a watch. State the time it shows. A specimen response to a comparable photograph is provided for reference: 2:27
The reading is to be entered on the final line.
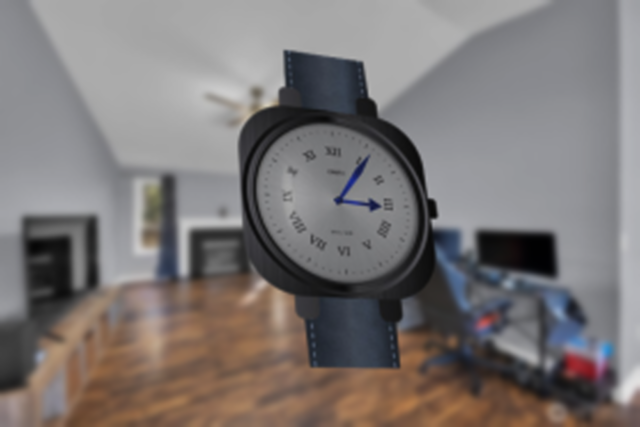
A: 3:06
